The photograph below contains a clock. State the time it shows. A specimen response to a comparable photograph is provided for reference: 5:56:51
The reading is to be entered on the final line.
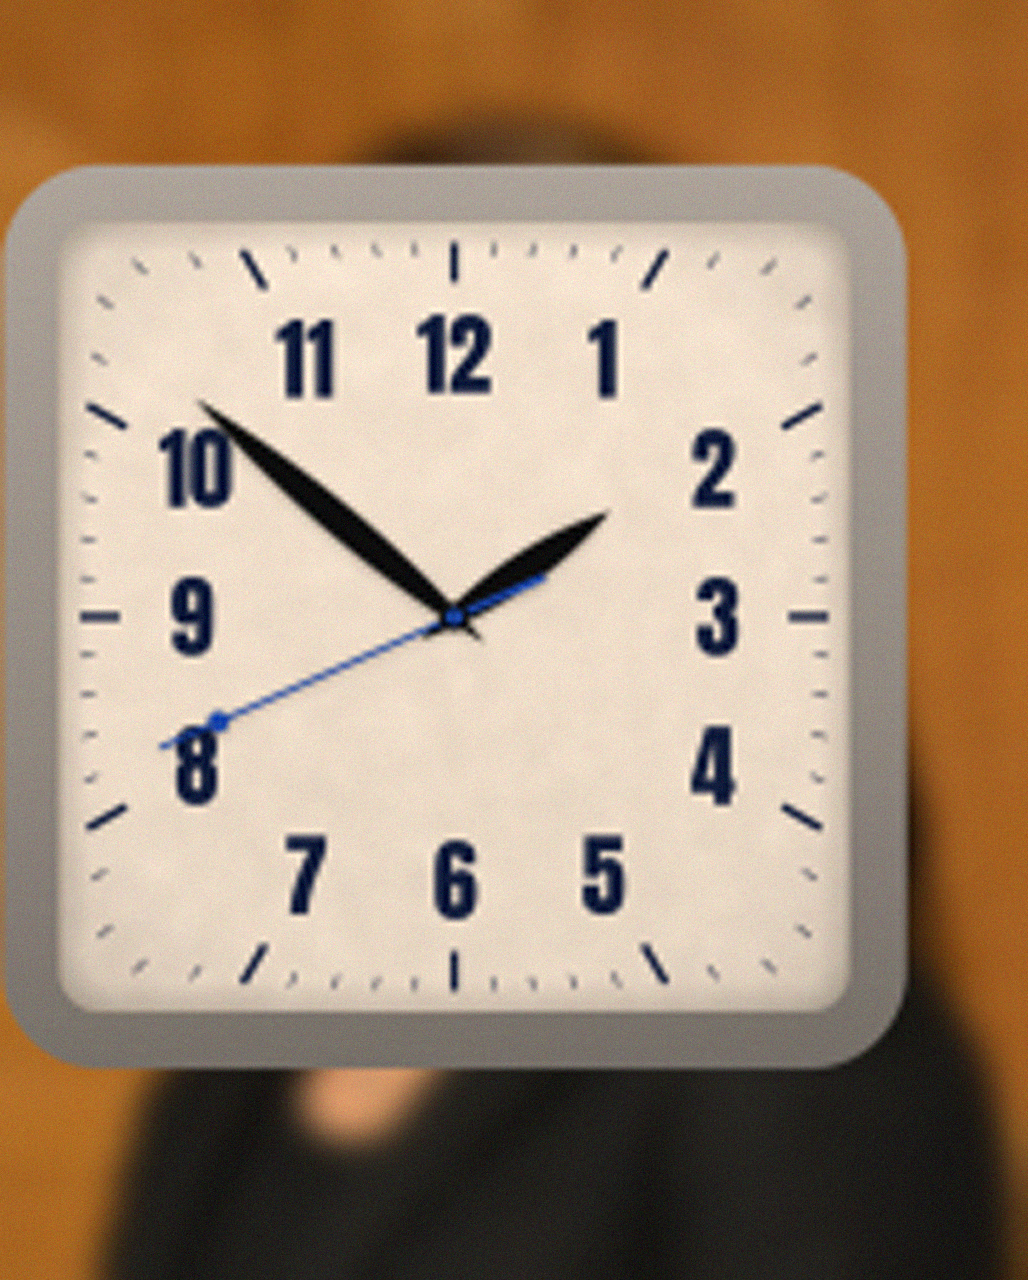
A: 1:51:41
